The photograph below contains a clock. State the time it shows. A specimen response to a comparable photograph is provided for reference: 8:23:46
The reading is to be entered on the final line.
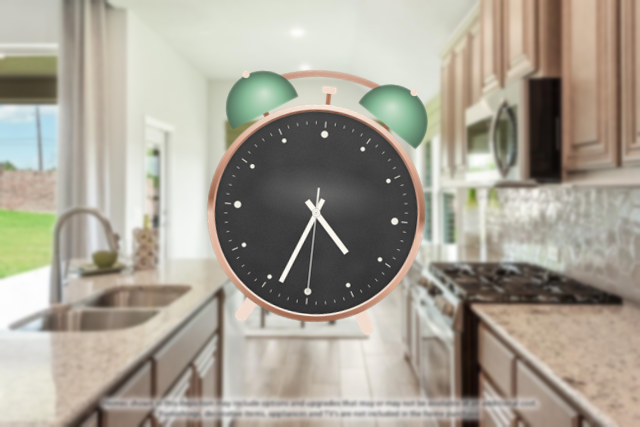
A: 4:33:30
